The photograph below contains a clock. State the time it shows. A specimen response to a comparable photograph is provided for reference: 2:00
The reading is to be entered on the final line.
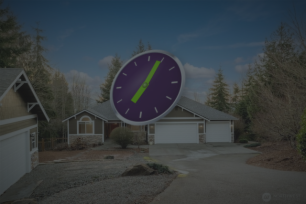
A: 7:04
